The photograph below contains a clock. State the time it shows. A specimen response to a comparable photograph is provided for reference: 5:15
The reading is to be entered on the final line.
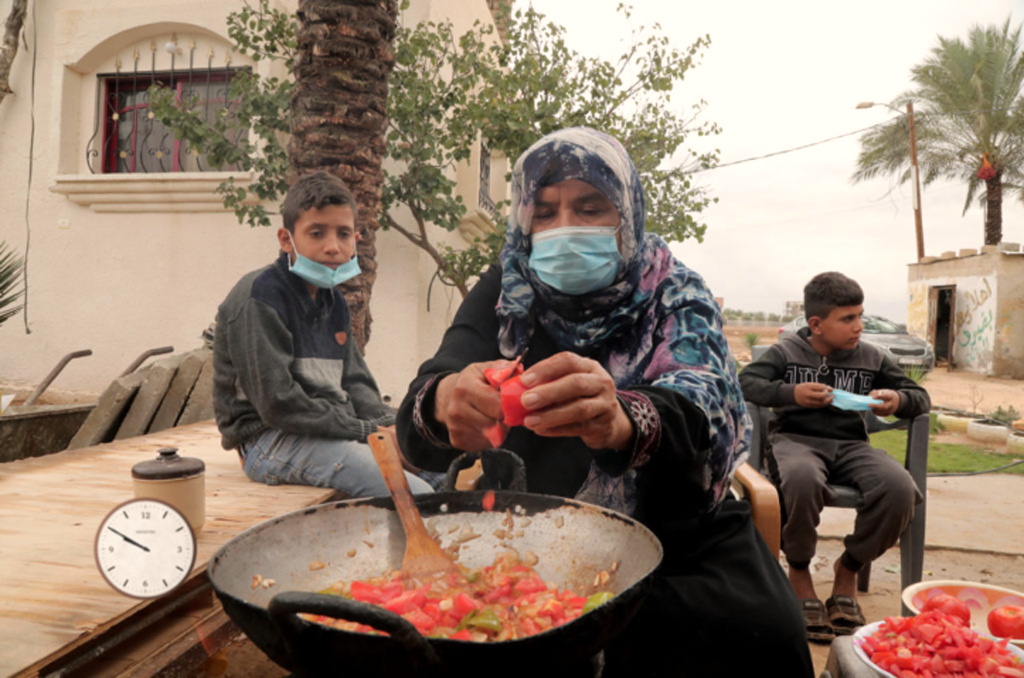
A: 9:50
